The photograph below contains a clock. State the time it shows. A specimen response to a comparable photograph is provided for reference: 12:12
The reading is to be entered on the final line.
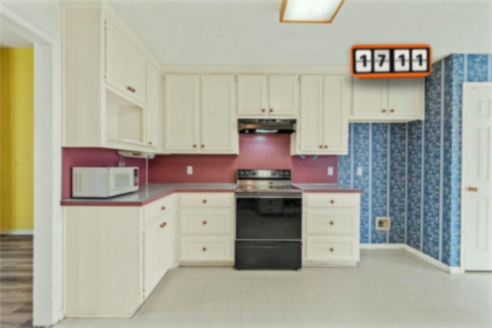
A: 17:11
